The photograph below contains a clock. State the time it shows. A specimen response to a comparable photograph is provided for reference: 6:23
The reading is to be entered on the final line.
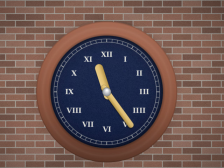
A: 11:24
